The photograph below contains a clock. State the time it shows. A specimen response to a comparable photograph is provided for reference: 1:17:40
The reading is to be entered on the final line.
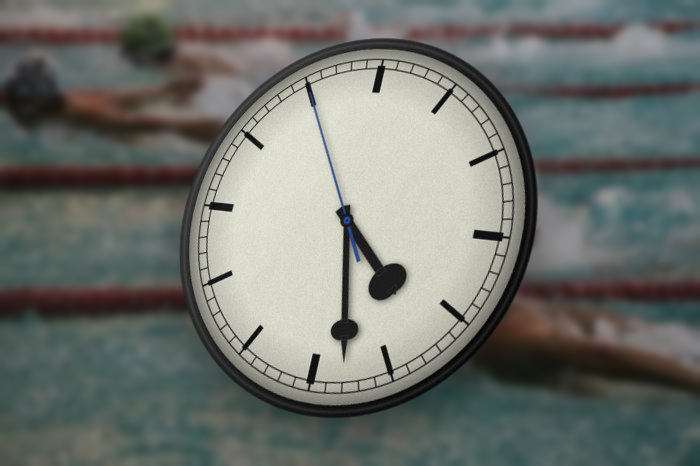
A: 4:27:55
